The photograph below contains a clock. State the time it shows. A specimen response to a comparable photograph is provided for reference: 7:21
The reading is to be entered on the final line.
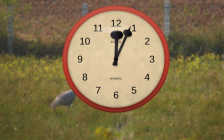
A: 12:04
